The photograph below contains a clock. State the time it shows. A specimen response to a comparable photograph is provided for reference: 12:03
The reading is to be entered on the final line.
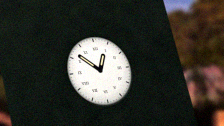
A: 12:52
